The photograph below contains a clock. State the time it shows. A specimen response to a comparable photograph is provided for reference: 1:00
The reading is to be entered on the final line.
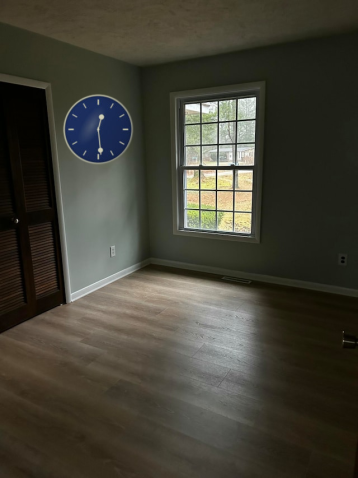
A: 12:29
